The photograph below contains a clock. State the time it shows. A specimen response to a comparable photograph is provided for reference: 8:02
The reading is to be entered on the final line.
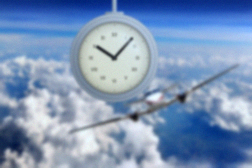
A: 10:07
